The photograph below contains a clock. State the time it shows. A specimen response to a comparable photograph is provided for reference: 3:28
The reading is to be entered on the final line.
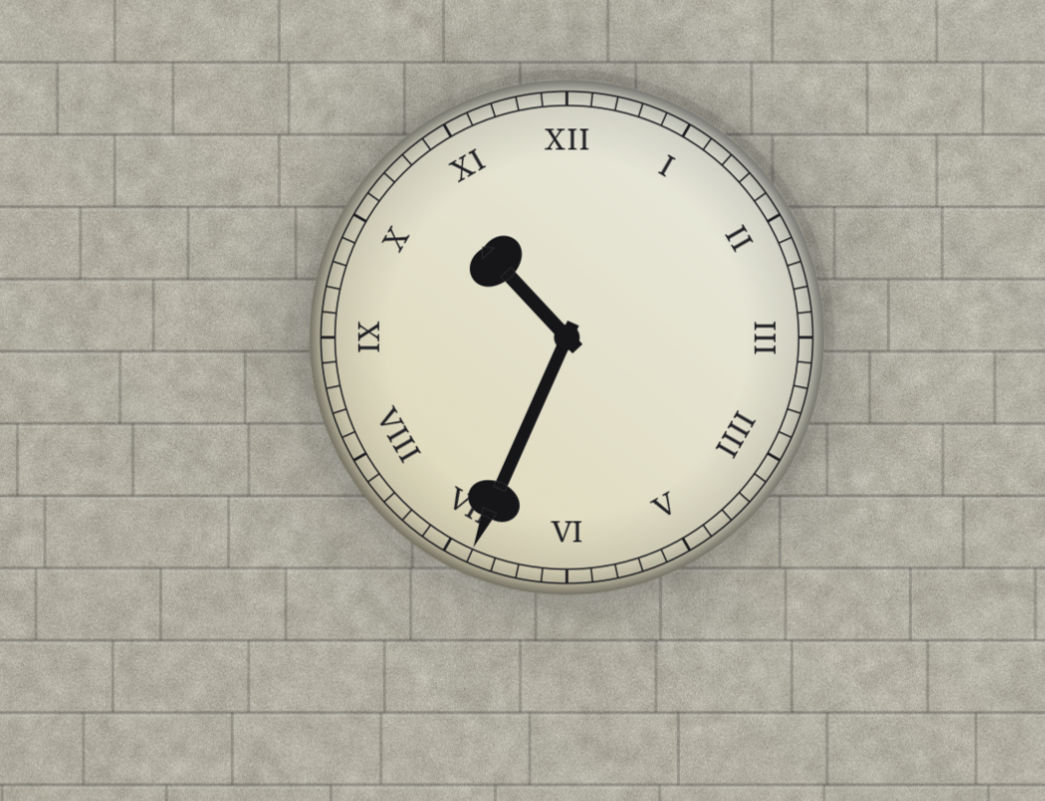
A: 10:34
